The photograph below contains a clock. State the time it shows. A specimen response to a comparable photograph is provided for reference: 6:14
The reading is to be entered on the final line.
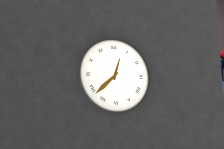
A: 12:38
